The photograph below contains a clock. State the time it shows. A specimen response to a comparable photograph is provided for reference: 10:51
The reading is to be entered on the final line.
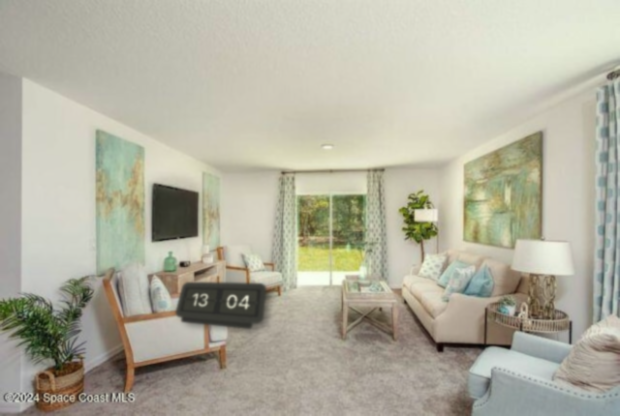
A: 13:04
